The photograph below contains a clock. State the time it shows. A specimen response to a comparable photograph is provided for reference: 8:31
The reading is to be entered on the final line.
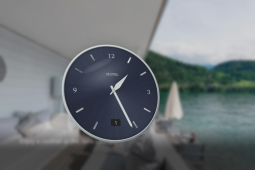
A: 1:26
